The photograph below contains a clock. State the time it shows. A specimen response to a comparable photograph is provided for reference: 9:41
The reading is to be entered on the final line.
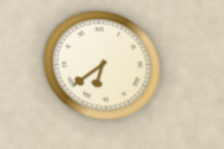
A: 6:39
